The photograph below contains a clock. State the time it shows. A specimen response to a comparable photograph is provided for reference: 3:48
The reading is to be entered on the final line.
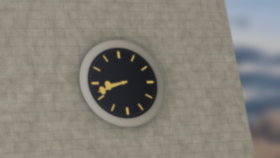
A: 8:42
